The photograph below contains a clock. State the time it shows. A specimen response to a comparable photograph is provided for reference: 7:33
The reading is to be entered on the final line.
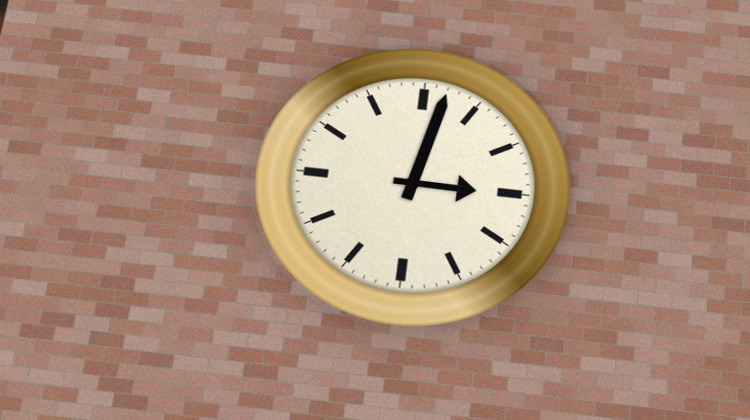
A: 3:02
